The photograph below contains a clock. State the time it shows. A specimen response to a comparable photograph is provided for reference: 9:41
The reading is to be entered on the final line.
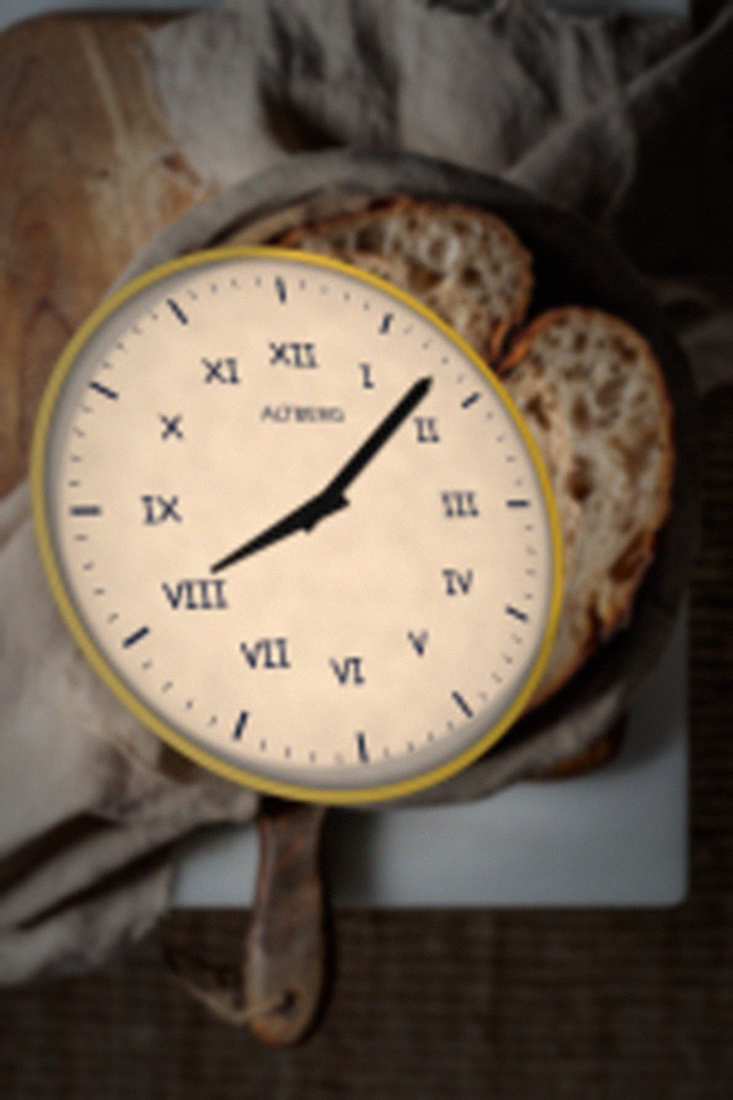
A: 8:08
